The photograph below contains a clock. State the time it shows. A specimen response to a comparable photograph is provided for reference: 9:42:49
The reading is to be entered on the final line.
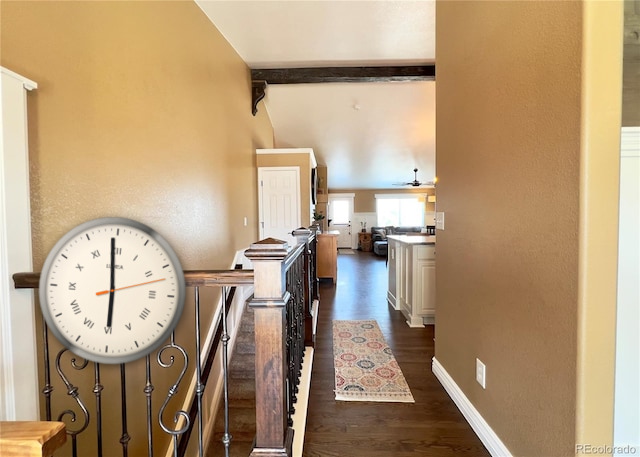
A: 5:59:12
